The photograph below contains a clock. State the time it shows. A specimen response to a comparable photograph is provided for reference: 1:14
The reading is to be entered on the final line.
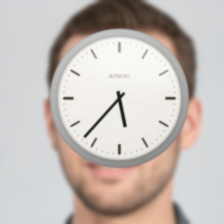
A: 5:37
